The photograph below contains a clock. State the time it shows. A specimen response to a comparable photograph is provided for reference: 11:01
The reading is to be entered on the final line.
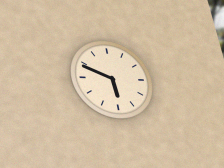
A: 5:49
